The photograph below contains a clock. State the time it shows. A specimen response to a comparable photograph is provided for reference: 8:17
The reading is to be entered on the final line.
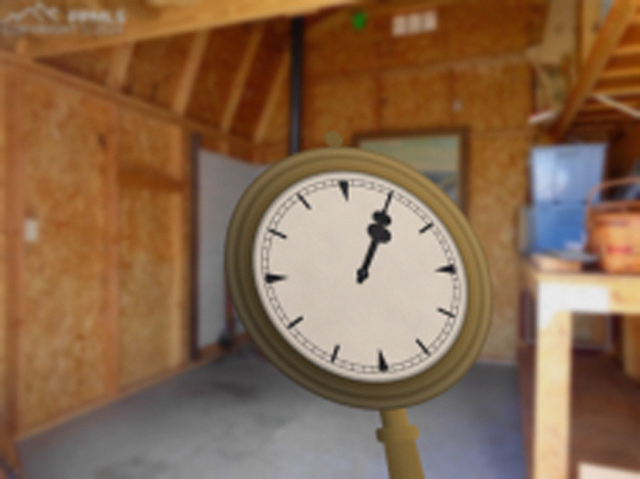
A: 1:05
